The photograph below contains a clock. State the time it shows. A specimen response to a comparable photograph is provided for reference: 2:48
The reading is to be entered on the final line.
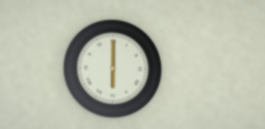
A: 6:00
